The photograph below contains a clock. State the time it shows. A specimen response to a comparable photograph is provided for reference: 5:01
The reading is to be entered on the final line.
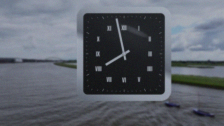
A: 7:58
